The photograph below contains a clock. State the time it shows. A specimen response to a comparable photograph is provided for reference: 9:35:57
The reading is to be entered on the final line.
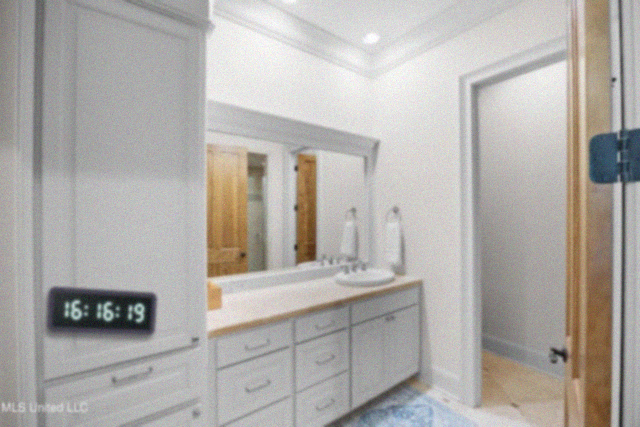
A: 16:16:19
